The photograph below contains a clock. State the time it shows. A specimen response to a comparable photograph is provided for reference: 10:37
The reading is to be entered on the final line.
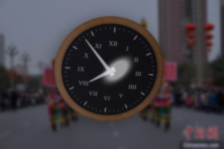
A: 7:53
